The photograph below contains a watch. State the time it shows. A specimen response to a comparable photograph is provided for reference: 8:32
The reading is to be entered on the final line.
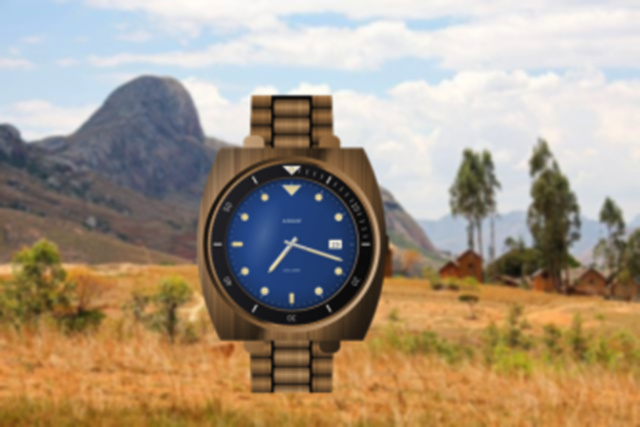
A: 7:18
